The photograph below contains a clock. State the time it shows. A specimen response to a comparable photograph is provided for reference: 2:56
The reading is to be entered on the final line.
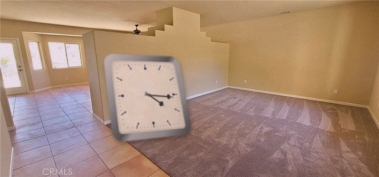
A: 4:16
